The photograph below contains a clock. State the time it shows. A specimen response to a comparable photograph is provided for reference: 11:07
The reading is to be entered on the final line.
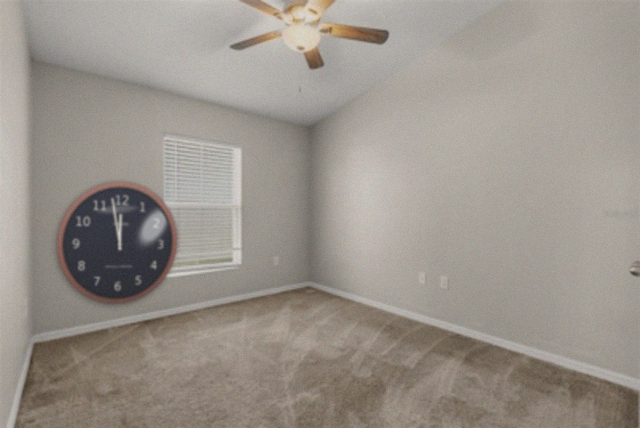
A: 11:58
